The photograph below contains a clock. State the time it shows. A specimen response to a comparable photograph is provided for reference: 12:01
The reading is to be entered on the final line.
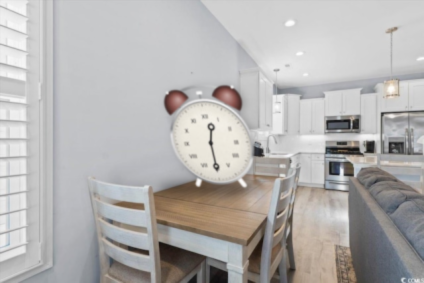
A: 12:30
